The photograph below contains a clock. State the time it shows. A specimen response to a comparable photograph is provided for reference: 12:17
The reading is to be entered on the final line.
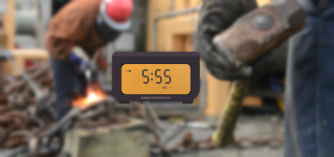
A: 5:55
